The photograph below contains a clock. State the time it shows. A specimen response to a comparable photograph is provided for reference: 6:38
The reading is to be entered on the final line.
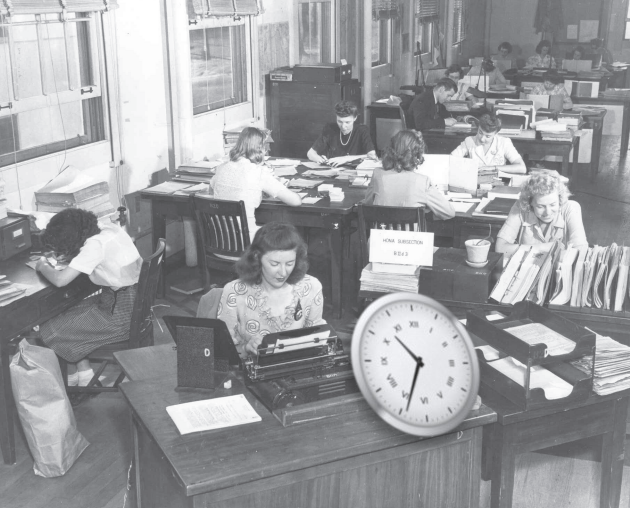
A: 10:34
